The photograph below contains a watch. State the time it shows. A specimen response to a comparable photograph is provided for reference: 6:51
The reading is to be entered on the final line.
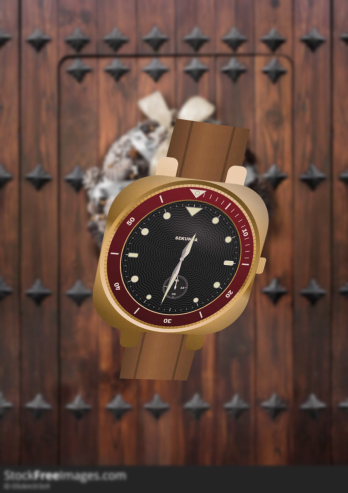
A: 12:32
